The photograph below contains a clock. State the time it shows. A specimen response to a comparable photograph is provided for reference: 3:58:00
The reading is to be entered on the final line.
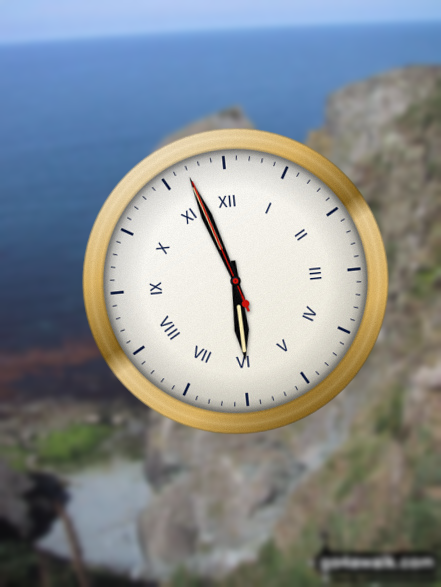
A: 5:56:57
